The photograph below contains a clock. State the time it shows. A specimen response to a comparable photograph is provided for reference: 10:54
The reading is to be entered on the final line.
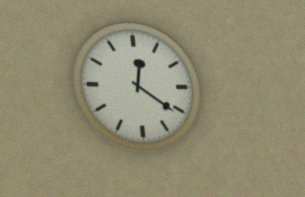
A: 12:21
